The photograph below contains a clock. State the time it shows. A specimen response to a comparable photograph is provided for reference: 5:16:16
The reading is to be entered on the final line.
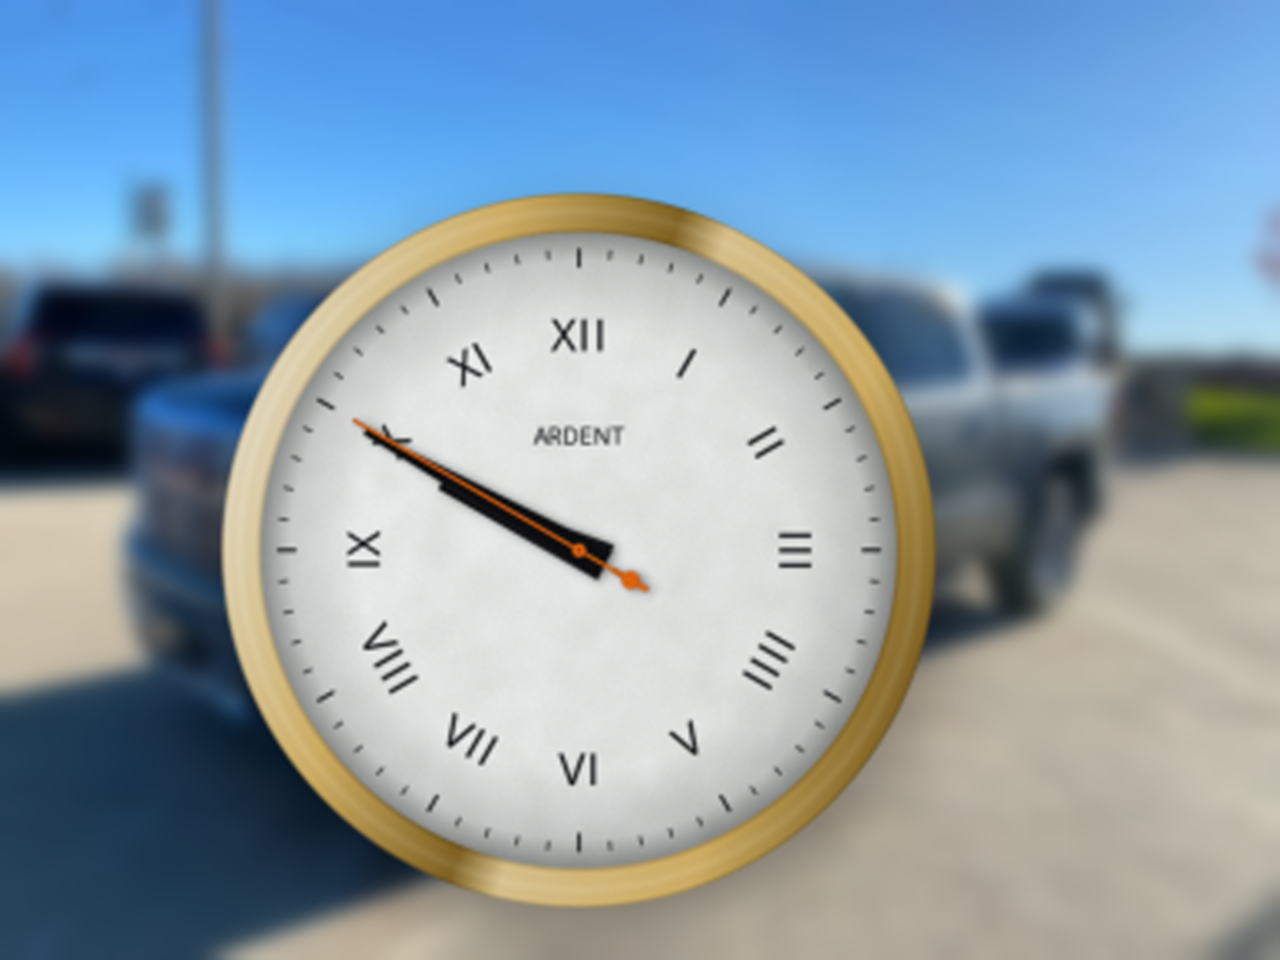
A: 9:49:50
